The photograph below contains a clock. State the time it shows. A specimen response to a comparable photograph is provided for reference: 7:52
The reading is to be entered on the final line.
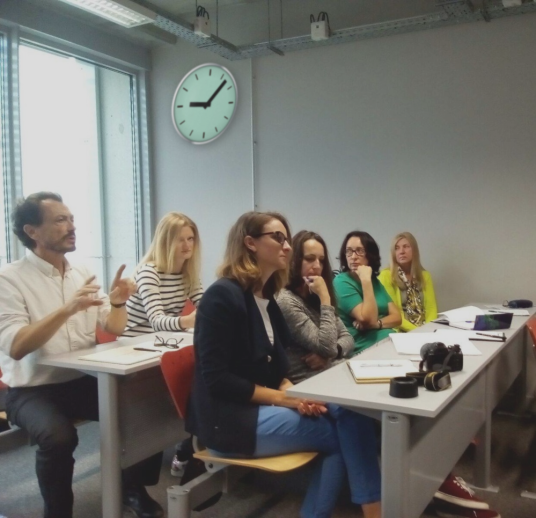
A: 9:07
